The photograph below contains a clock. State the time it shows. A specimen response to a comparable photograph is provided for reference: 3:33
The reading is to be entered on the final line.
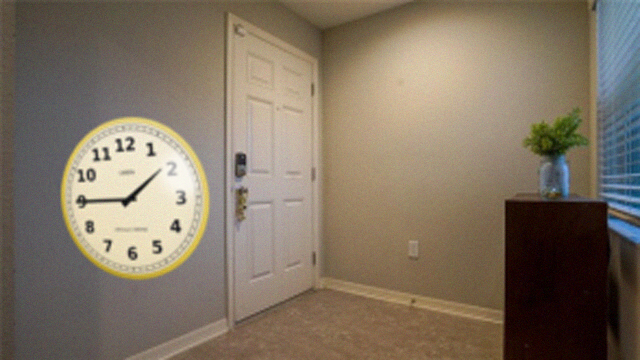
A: 1:45
